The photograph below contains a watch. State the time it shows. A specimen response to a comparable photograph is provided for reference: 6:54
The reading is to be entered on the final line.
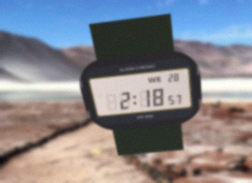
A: 2:18
